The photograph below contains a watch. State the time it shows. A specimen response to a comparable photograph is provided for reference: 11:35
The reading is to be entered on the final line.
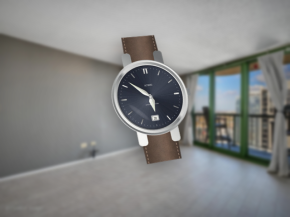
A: 5:52
